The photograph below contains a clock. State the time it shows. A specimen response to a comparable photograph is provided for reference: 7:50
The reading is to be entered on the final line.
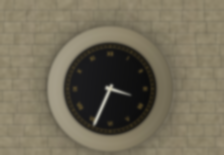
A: 3:34
